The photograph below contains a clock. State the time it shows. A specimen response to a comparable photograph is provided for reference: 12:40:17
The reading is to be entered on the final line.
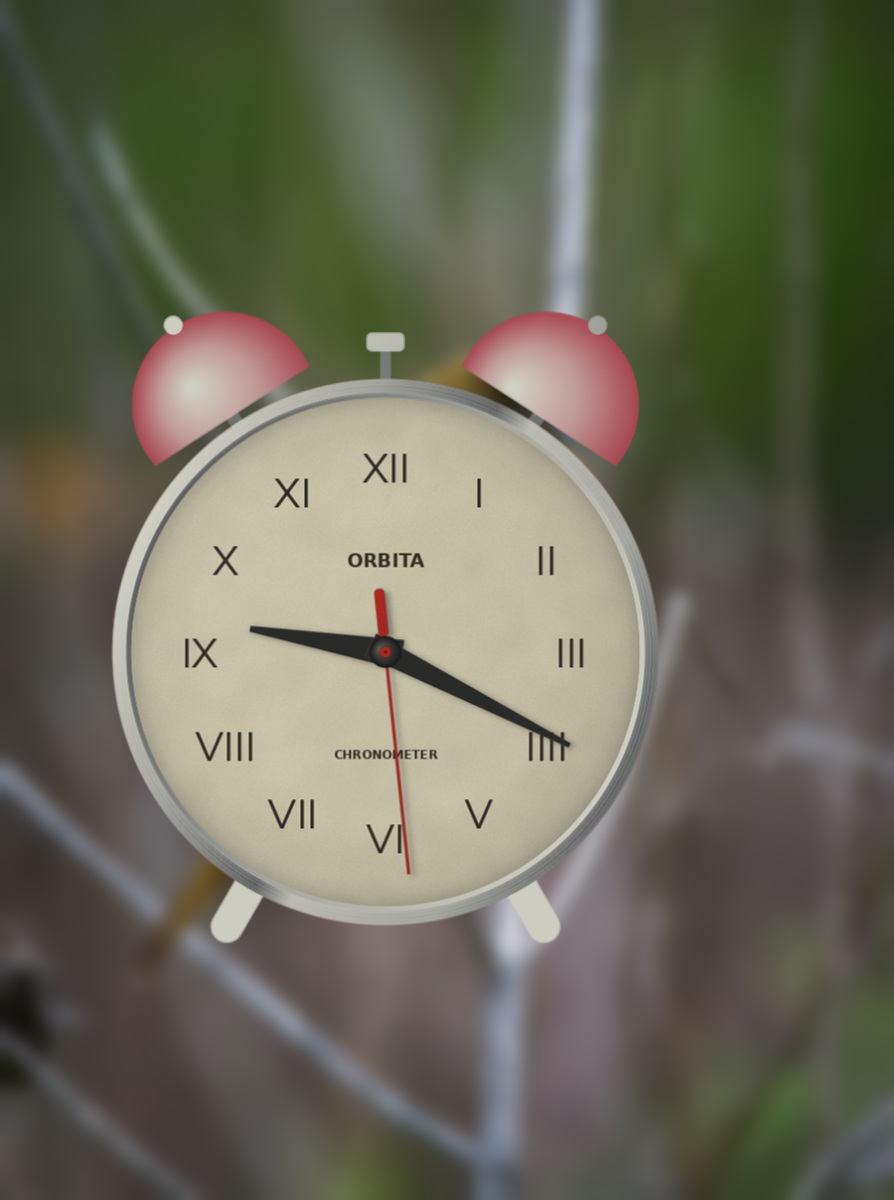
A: 9:19:29
